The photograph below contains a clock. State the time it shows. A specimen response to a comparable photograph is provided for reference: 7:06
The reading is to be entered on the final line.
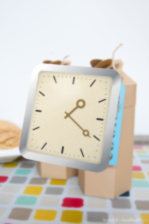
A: 1:21
